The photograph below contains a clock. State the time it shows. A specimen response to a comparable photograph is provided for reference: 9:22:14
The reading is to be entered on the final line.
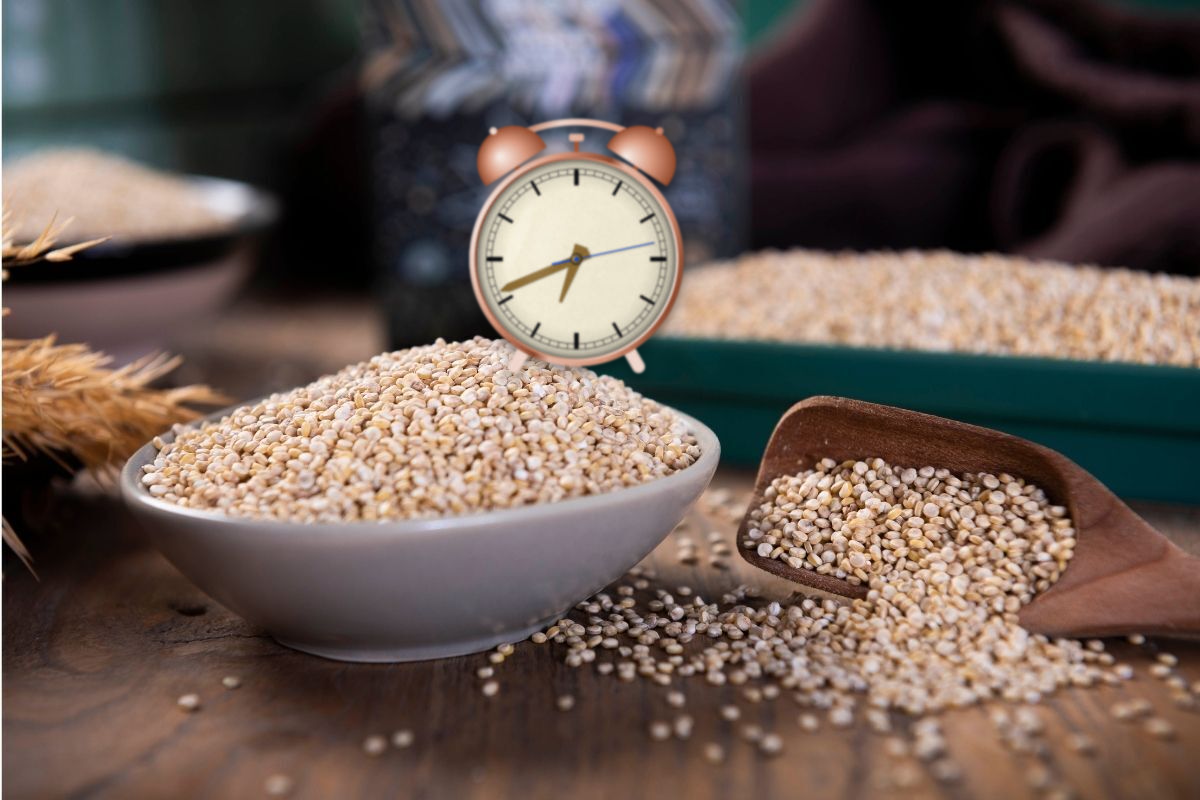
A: 6:41:13
